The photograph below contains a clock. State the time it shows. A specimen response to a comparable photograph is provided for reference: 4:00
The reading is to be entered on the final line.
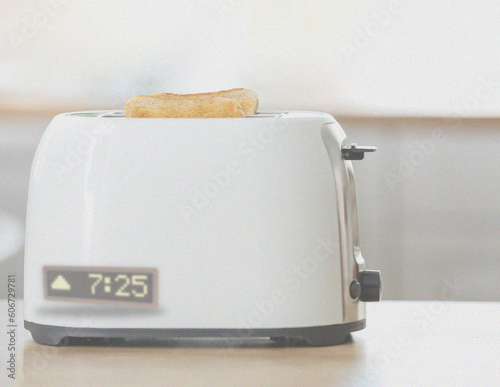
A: 7:25
